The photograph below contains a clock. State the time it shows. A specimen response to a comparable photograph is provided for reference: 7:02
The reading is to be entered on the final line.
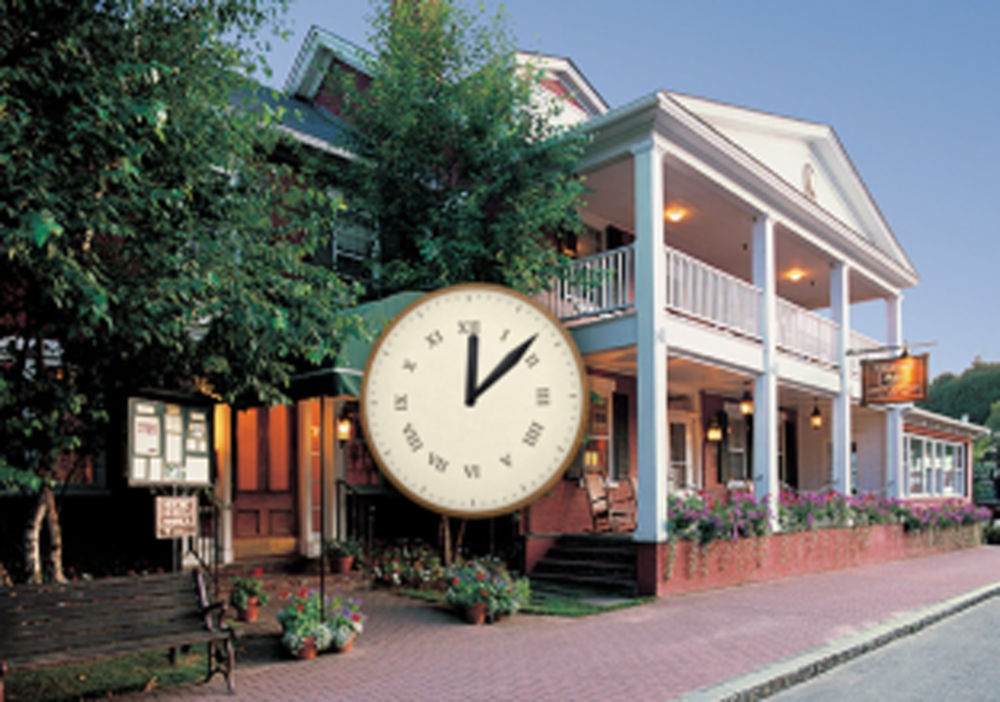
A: 12:08
